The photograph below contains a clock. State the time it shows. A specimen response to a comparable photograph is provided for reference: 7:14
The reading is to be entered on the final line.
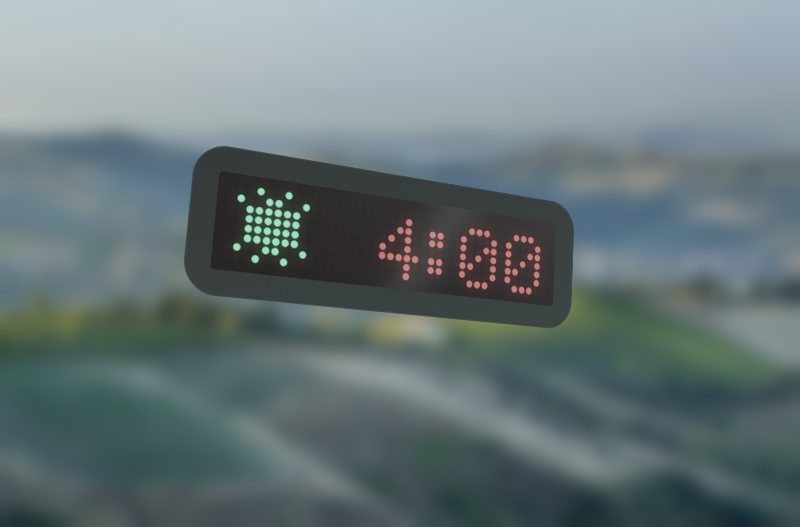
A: 4:00
